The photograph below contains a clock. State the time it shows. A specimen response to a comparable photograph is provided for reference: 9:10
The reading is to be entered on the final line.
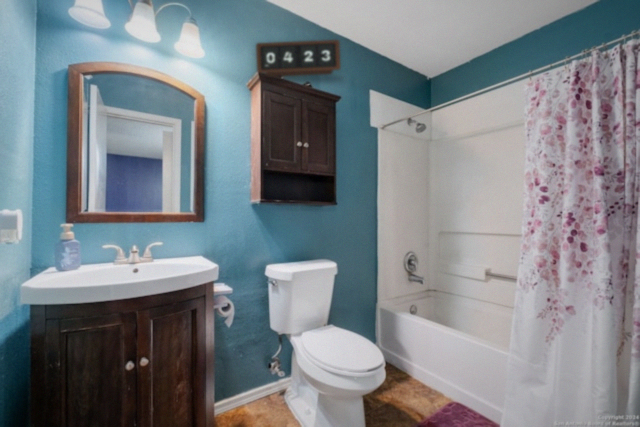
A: 4:23
